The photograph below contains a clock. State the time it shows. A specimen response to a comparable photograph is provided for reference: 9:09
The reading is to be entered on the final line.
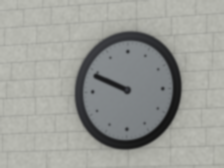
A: 9:49
